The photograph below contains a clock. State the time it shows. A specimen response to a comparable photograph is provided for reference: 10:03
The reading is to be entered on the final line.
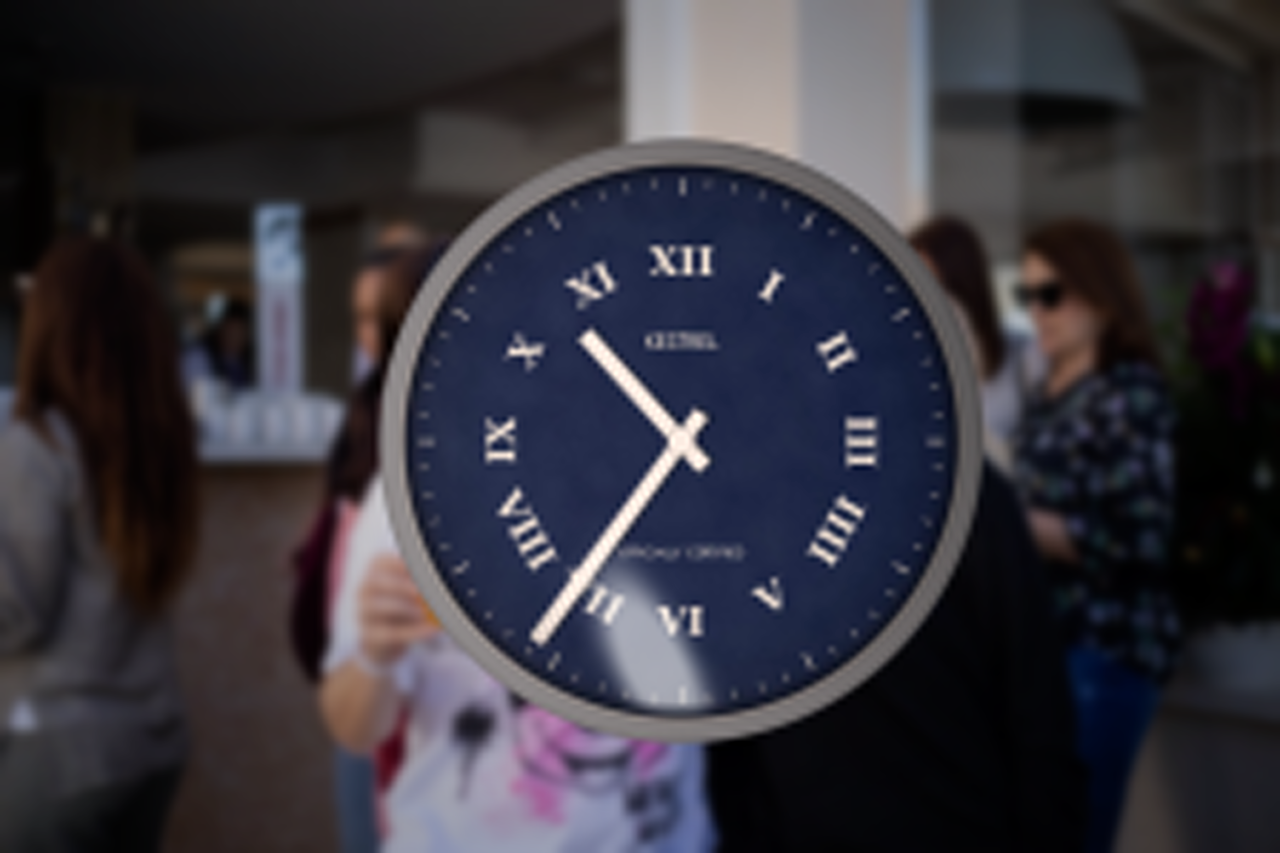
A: 10:36
